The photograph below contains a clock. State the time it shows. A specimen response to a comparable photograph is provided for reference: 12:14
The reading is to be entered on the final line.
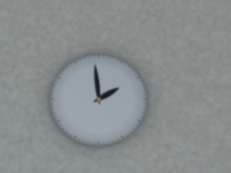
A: 1:59
